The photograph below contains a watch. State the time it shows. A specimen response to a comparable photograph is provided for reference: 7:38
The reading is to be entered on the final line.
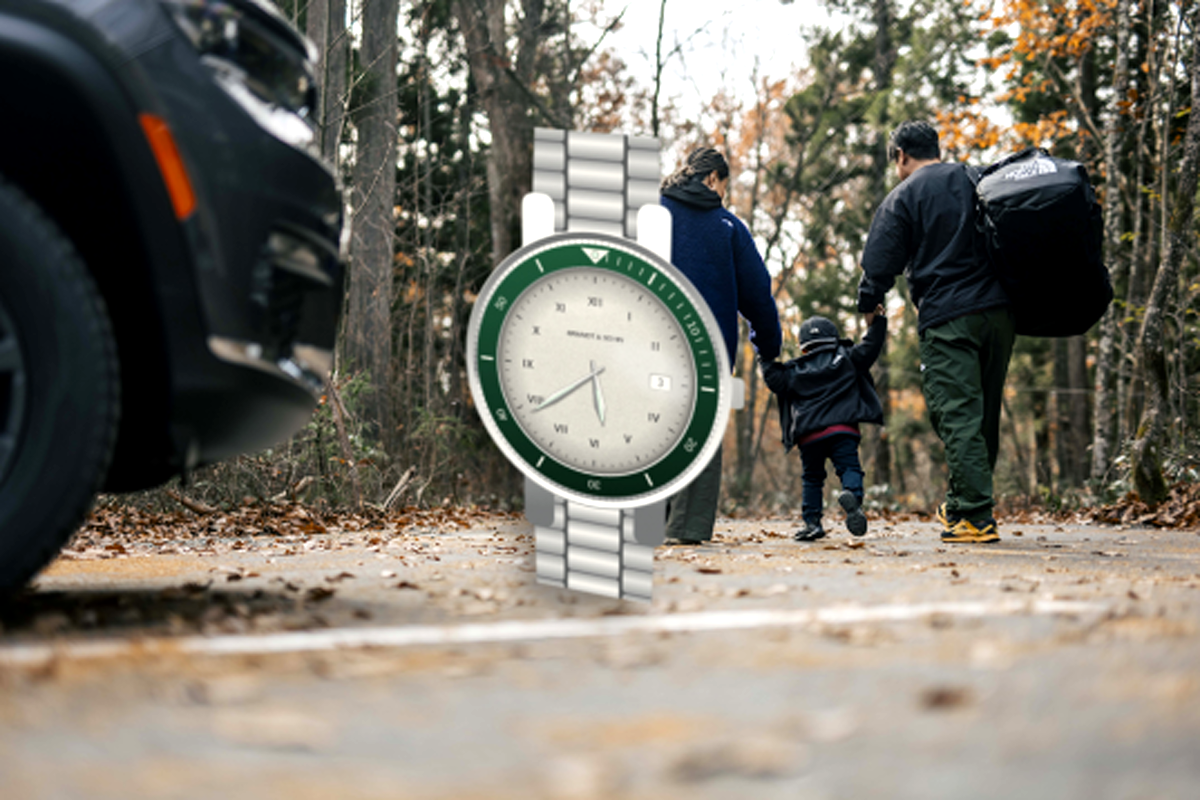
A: 5:39
